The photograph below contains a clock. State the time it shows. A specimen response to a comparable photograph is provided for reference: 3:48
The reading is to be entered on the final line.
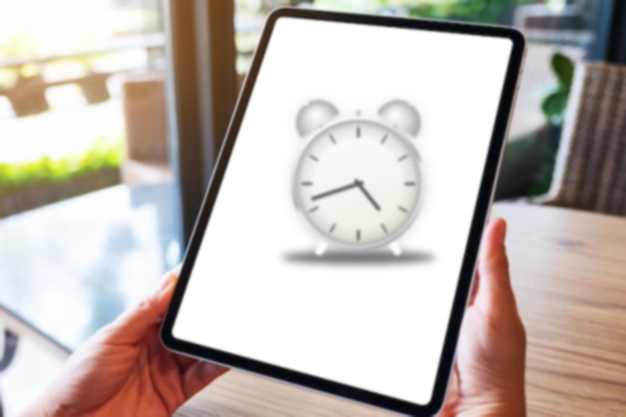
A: 4:42
